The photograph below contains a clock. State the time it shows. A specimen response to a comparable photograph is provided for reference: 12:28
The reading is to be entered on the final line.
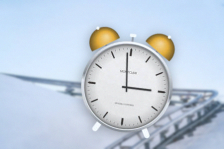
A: 2:59
